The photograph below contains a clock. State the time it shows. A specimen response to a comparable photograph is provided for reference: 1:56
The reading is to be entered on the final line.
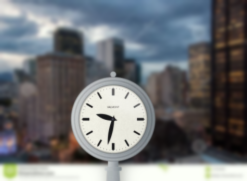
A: 9:32
